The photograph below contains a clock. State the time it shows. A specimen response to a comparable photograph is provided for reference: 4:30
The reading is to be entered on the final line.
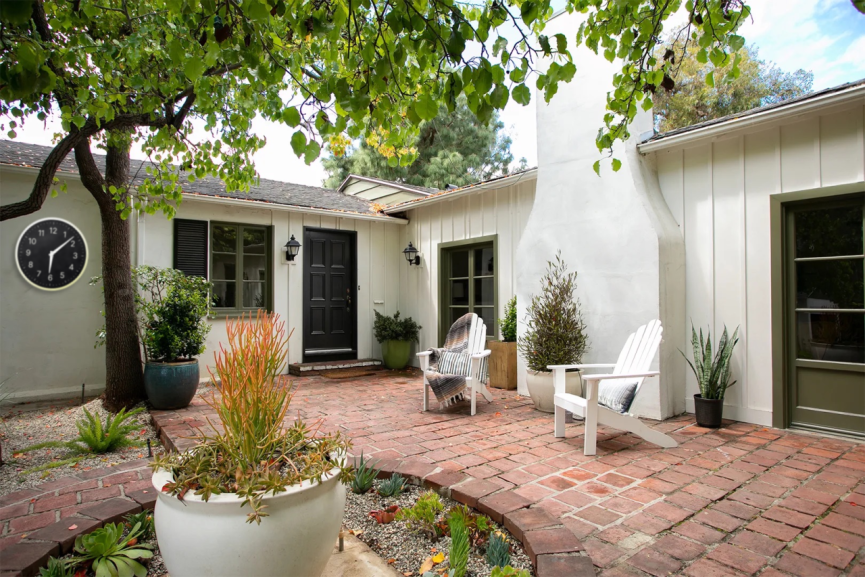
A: 6:08
